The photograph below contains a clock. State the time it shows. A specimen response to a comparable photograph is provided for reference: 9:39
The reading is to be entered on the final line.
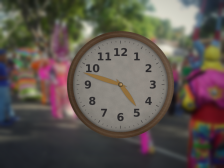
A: 4:48
